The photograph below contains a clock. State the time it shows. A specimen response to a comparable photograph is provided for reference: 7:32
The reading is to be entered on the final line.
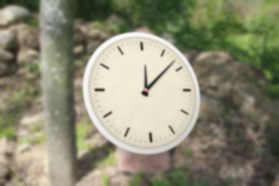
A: 12:08
